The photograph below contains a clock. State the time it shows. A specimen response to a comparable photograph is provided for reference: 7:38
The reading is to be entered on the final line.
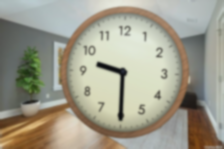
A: 9:30
